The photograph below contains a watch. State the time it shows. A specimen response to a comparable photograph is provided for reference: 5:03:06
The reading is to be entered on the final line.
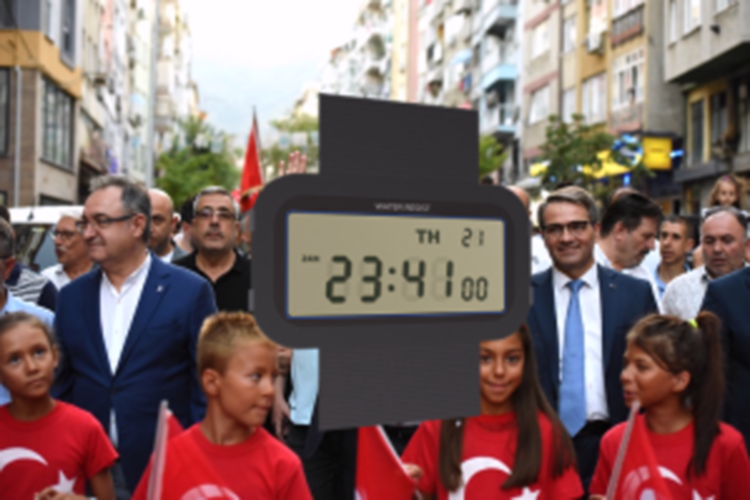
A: 23:41:00
